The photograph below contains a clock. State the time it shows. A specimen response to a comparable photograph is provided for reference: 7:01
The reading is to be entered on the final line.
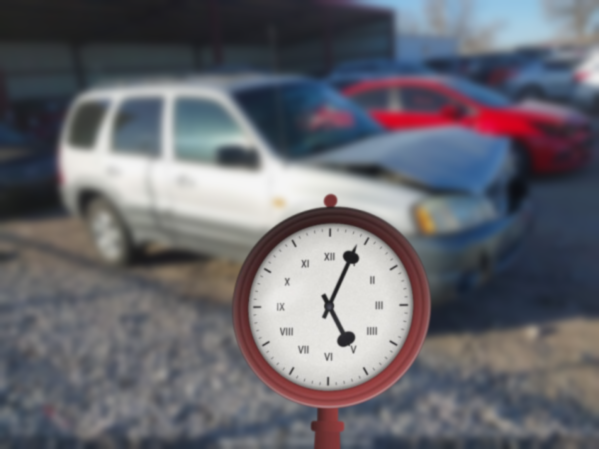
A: 5:04
